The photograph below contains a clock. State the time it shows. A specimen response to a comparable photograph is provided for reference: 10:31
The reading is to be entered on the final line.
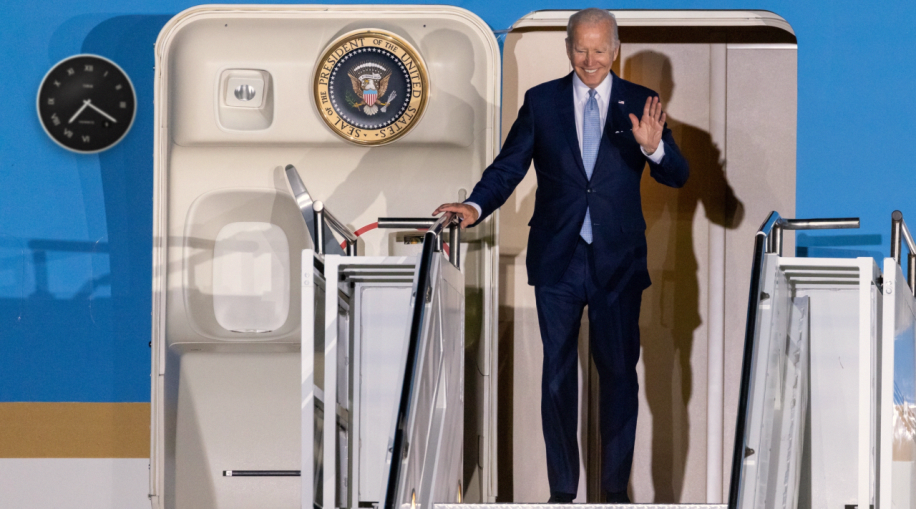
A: 7:20
